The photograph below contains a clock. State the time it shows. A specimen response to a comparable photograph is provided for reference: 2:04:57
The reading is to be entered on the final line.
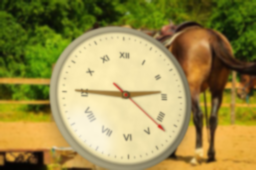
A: 2:45:22
